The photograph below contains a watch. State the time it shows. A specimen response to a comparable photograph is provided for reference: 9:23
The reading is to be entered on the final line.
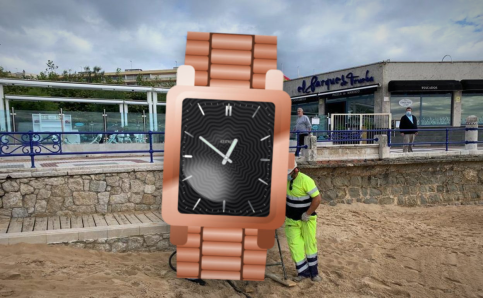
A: 12:51
